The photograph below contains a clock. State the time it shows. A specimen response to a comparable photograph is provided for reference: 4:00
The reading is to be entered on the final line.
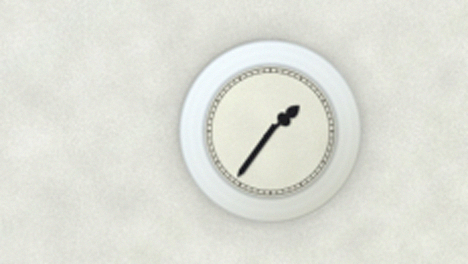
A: 1:36
